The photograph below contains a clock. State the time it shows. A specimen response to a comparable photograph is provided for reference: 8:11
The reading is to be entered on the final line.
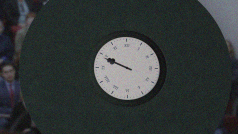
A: 9:49
